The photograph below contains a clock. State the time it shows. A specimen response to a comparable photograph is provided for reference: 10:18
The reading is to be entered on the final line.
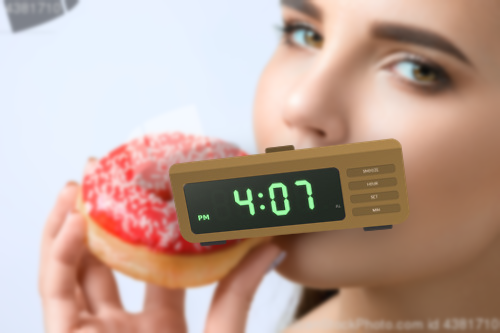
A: 4:07
